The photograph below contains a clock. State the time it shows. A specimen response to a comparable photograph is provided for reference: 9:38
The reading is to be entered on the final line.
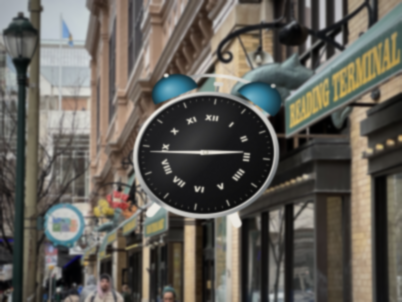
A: 2:44
